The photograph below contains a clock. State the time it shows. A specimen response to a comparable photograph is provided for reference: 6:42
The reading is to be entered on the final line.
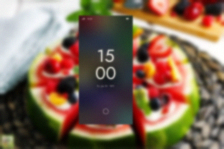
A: 15:00
